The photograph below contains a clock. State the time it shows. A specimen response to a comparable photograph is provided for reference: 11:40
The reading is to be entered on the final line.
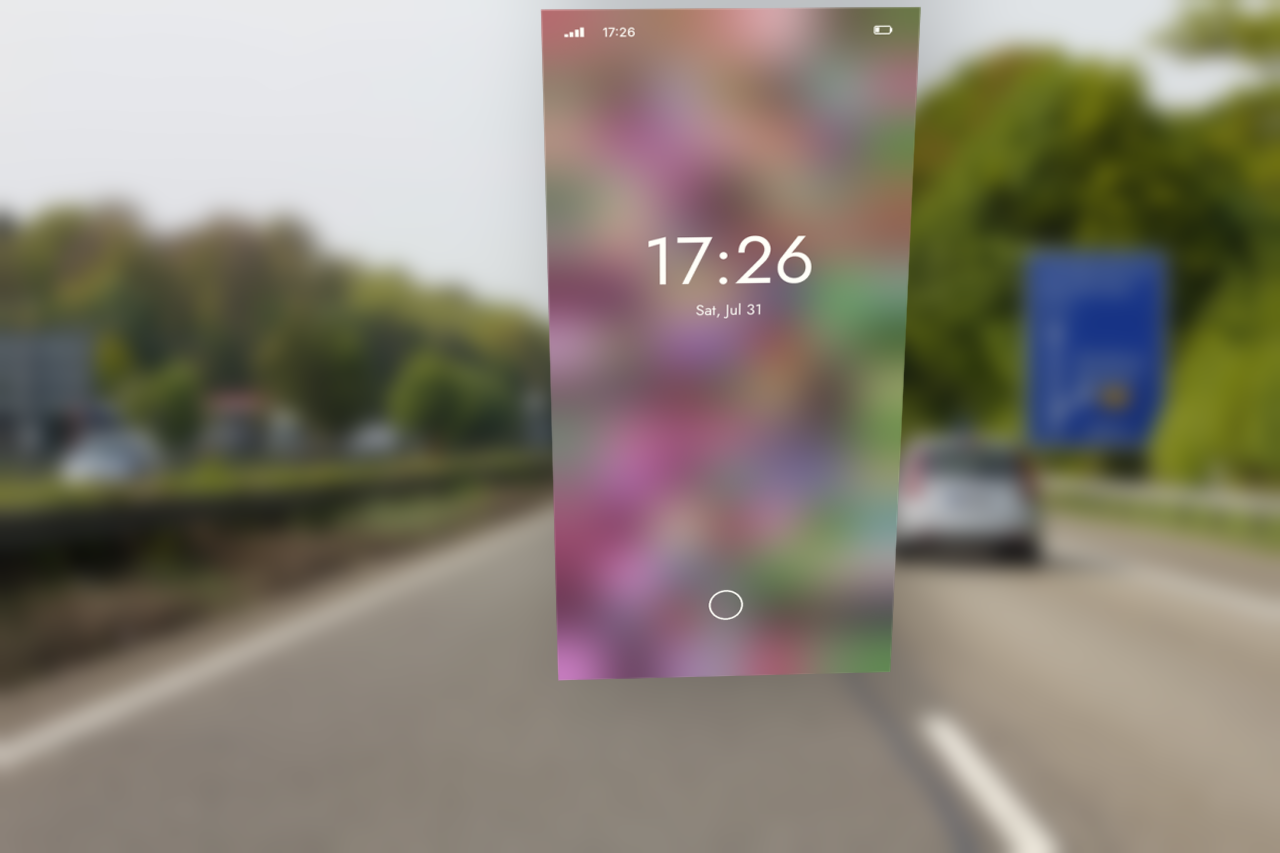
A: 17:26
